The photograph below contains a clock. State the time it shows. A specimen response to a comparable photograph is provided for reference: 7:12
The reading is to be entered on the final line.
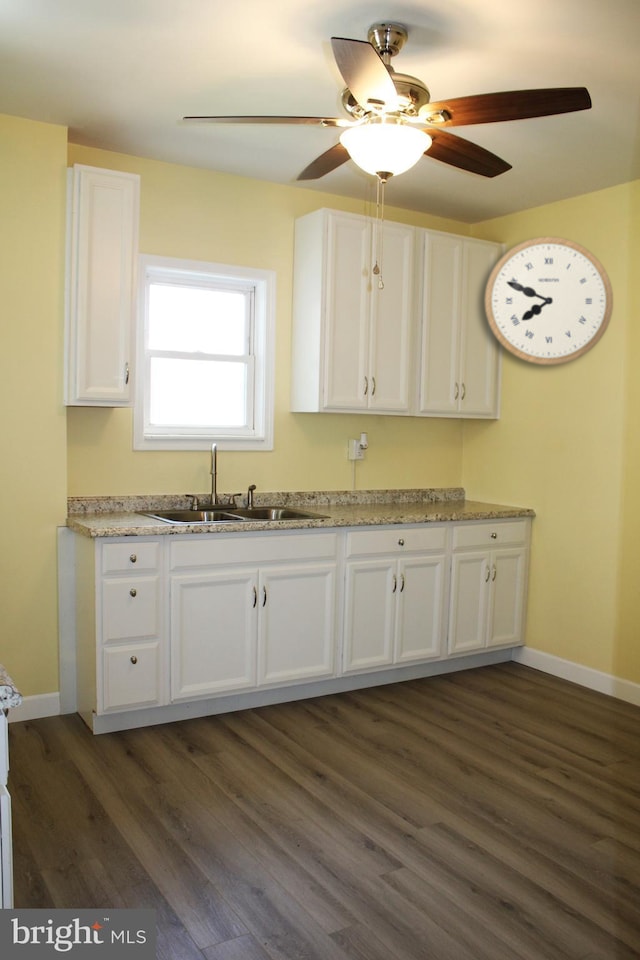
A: 7:49
